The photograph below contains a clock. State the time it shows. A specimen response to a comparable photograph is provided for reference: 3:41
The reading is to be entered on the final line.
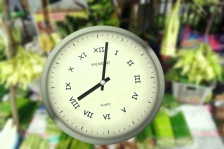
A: 8:02
